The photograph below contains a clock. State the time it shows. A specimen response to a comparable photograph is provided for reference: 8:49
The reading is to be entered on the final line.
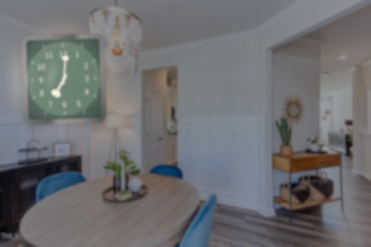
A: 7:01
